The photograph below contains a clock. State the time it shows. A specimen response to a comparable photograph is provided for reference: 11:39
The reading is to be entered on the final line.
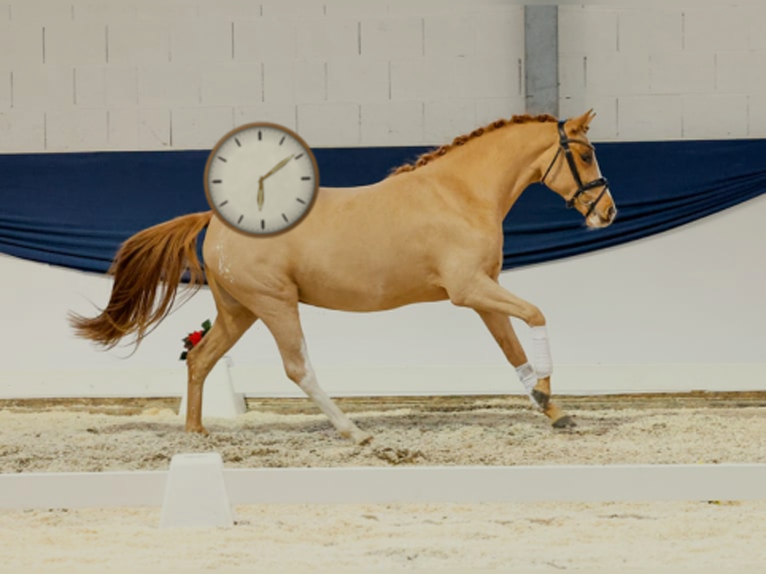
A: 6:09
